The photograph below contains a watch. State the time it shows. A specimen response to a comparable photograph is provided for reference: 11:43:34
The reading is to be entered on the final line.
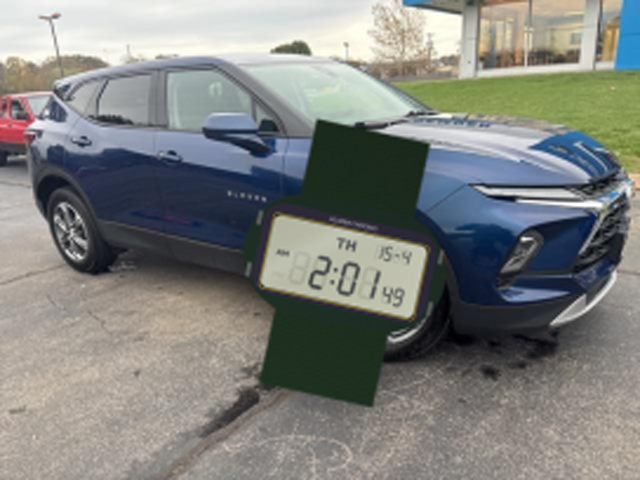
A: 2:01:49
